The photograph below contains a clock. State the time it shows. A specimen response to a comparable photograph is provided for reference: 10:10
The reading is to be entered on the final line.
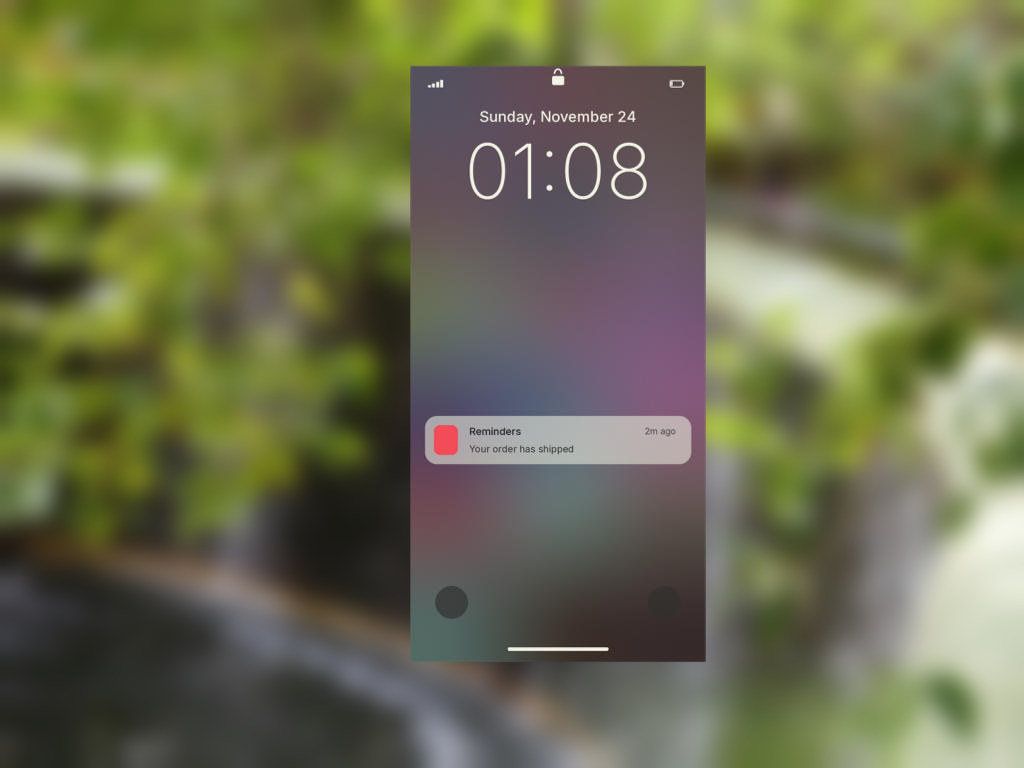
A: 1:08
